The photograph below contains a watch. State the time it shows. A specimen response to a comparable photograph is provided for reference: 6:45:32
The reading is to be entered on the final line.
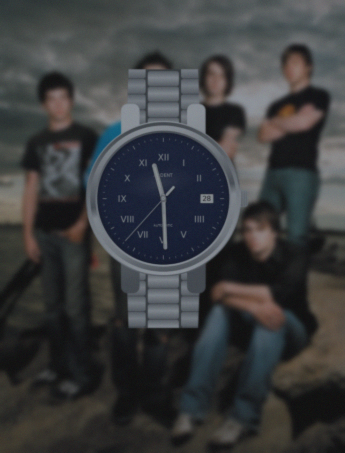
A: 11:29:37
